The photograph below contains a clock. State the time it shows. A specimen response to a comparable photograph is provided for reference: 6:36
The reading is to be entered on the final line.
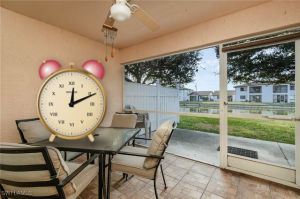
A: 12:11
